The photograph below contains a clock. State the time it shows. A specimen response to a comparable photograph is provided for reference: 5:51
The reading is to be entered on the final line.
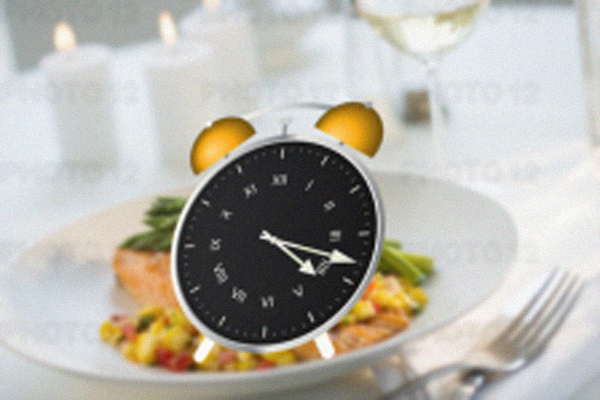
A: 4:18
